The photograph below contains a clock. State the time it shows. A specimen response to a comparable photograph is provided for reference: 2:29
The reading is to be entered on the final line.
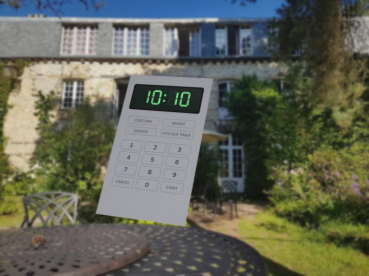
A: 10:10
